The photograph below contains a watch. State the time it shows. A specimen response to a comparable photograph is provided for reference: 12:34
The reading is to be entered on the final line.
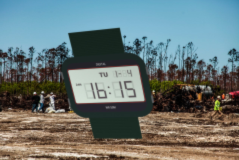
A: 16:15
